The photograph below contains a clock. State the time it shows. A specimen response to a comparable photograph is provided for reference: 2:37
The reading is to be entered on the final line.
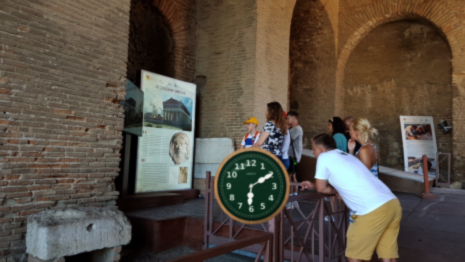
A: 6:10
